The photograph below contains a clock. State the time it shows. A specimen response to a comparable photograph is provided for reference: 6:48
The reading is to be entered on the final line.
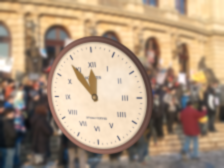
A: 11:54
